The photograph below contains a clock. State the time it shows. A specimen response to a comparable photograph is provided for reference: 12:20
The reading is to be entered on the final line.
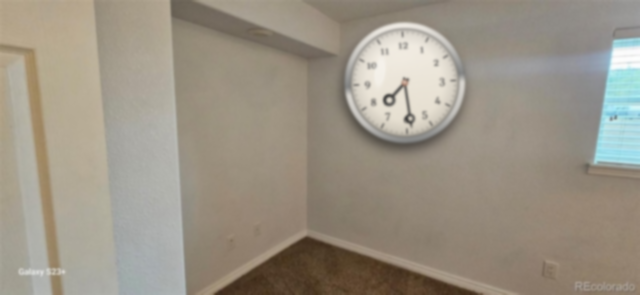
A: 7:29
